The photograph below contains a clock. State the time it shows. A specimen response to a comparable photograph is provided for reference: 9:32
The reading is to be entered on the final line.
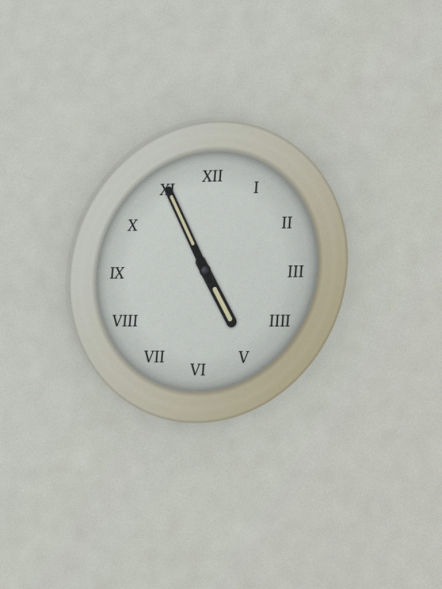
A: 4:55
